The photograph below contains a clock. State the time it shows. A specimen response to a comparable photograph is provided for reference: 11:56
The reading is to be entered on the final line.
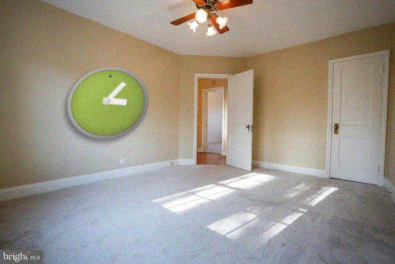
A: 3:06
